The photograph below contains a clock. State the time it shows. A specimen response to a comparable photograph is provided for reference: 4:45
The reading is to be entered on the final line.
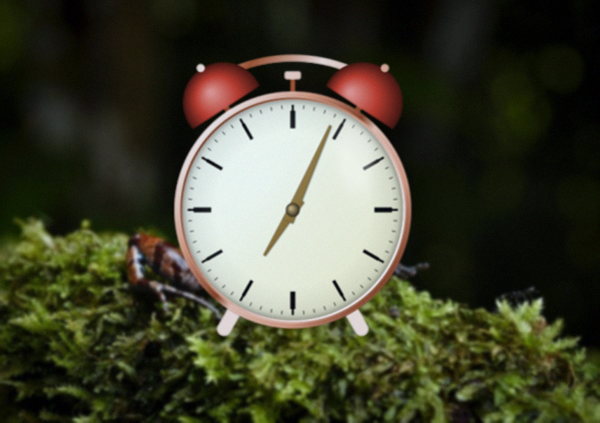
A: 7:04
